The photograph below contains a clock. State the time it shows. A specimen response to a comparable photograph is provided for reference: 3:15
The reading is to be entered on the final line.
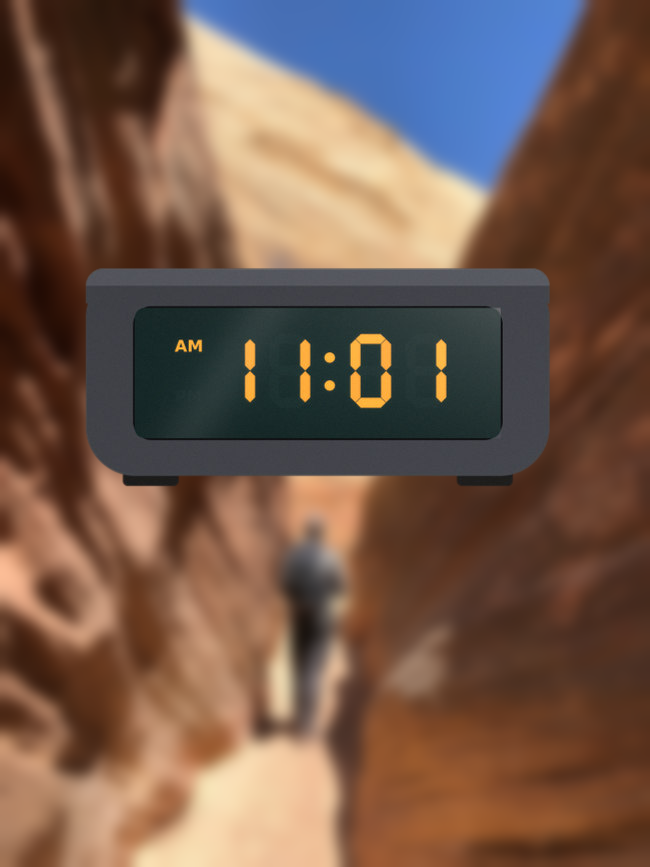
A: 11:01
